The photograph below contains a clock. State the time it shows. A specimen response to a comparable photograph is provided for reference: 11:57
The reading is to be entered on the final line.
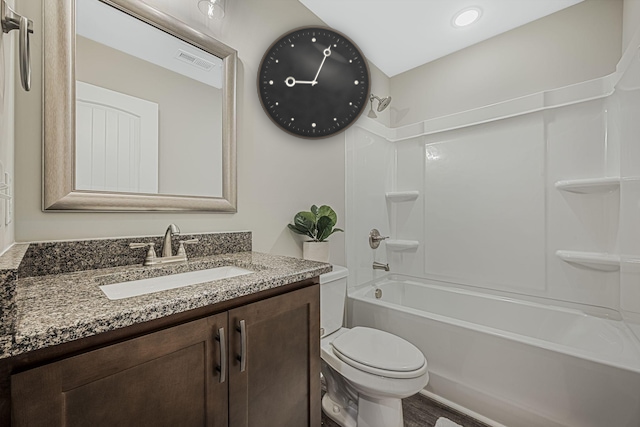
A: 9:04
